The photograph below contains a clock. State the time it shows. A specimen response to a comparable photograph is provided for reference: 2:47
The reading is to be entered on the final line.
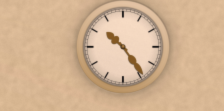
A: 10:24
